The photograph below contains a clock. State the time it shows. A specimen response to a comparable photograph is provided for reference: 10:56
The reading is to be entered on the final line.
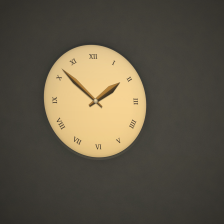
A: 1:52
